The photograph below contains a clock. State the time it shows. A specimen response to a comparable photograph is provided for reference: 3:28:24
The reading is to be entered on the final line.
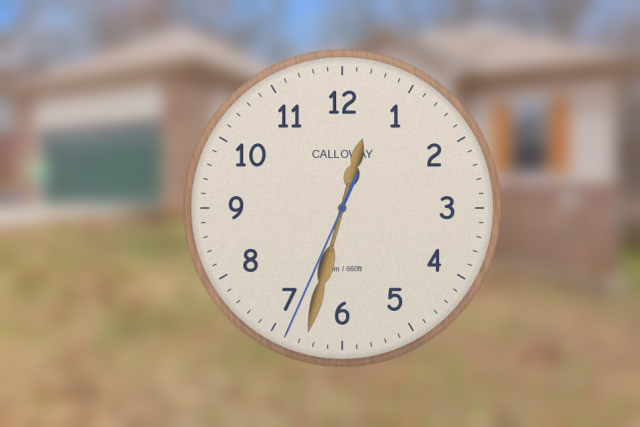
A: 12:32:34
